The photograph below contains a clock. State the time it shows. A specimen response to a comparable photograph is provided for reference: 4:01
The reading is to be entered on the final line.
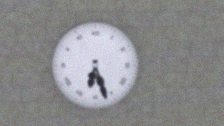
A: 6:27
